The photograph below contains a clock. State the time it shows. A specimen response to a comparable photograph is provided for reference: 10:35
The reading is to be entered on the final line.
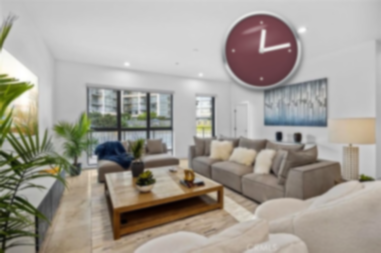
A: 12:13
